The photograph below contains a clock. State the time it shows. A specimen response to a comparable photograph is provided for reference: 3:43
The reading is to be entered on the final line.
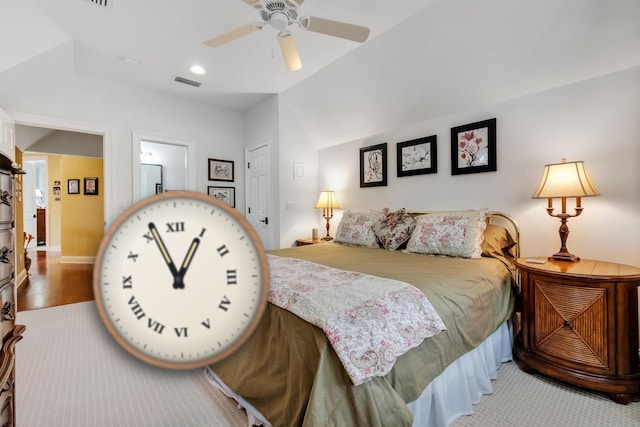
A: 12:56
